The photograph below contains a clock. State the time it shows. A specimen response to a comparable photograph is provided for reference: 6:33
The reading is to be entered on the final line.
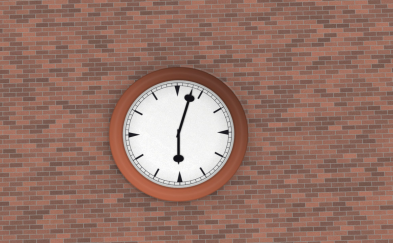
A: 6:03
